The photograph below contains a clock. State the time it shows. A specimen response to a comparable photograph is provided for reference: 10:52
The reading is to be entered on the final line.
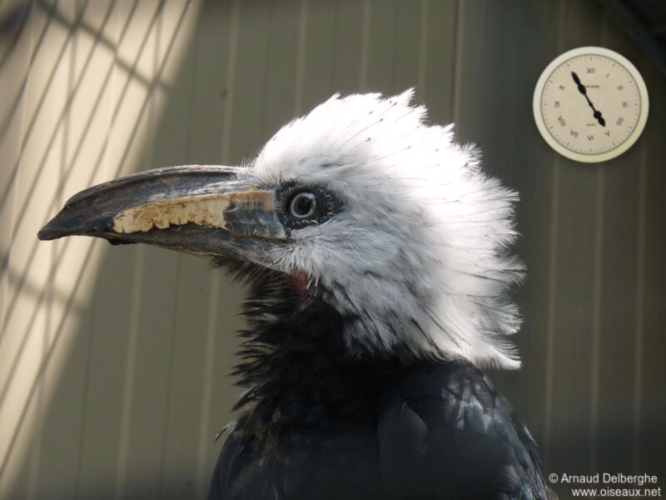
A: 4:55
